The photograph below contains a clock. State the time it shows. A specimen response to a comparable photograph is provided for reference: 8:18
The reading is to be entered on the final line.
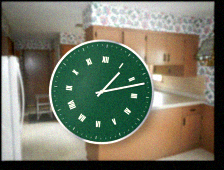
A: 1:12
